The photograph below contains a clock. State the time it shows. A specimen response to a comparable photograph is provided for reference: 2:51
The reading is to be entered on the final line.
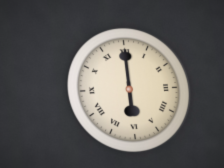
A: 6:00
